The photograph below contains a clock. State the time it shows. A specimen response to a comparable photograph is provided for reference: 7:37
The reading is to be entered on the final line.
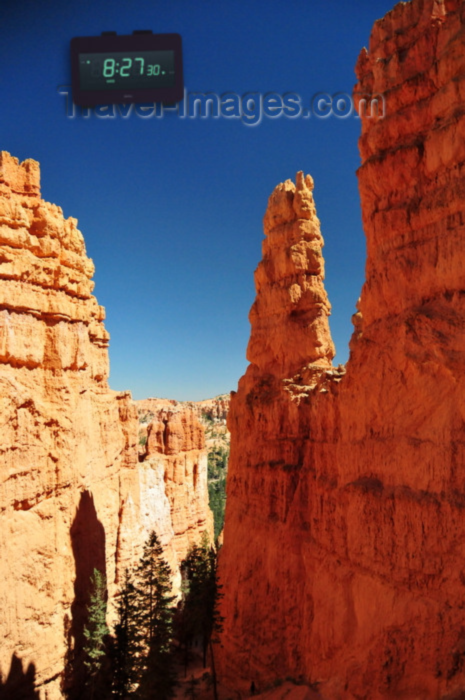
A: 8:27
